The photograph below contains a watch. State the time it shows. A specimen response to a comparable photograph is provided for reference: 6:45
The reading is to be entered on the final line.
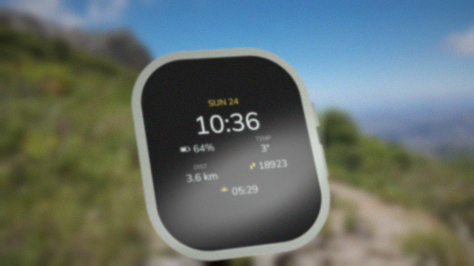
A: 10:36
